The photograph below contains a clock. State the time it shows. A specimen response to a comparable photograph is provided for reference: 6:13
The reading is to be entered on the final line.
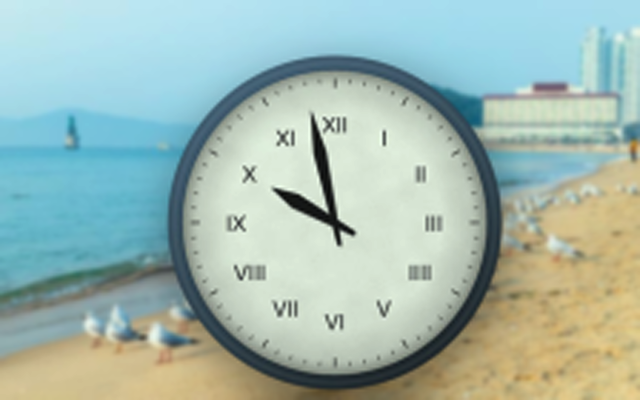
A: 9:58
